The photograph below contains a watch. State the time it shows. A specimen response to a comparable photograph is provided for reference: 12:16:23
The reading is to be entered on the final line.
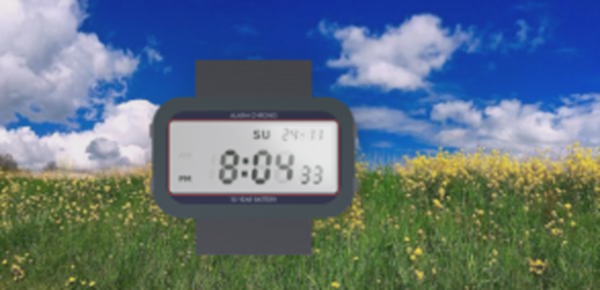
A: 8:04:33
